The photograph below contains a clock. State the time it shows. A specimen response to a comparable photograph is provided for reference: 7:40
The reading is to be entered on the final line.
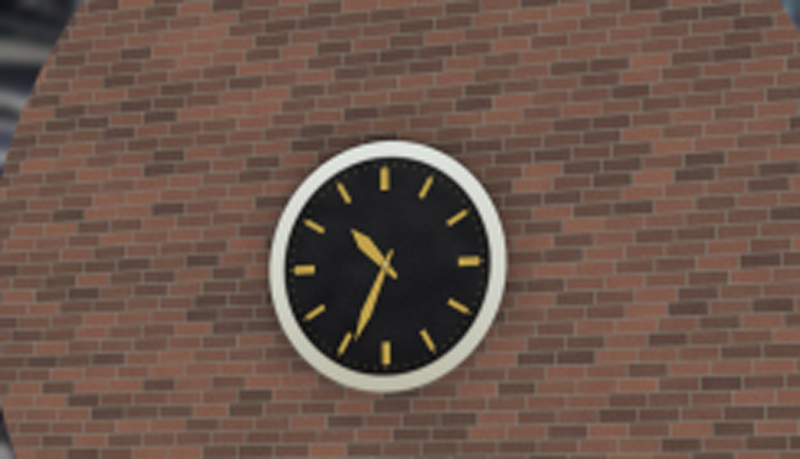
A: 10:34
